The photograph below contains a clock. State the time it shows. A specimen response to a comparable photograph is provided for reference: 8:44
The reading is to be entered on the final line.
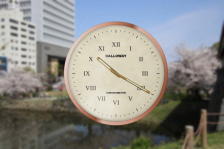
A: 10:20
